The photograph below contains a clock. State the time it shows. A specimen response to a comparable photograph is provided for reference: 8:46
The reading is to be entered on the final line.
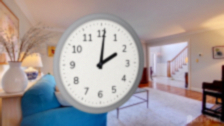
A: 2:01
